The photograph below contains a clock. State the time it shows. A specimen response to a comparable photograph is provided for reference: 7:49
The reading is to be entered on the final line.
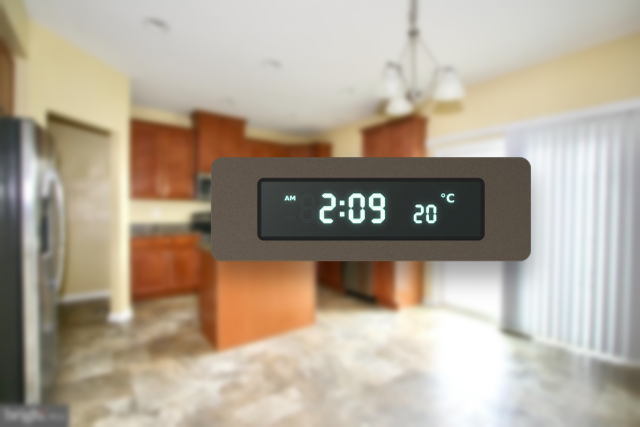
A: 2:09
